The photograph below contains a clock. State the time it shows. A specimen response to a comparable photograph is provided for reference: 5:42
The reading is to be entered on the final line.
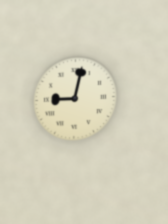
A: 9:02
